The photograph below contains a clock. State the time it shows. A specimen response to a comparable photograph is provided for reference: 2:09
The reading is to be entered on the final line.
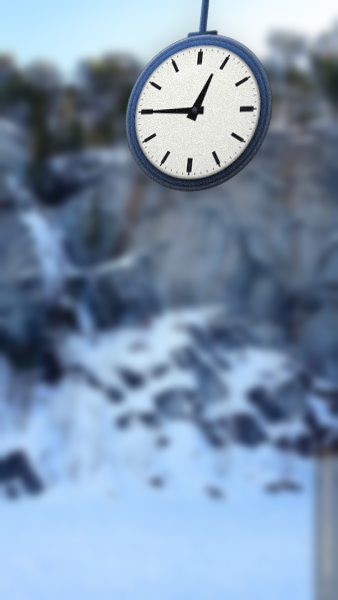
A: 12:45
